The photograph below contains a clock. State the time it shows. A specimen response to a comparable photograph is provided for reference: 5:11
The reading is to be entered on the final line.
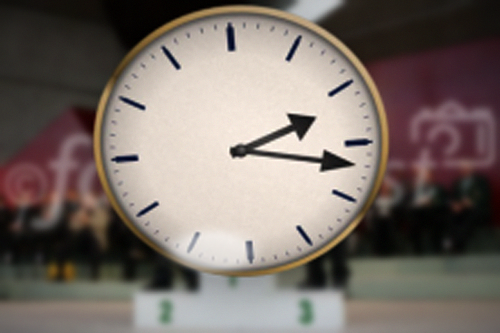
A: 2:17
